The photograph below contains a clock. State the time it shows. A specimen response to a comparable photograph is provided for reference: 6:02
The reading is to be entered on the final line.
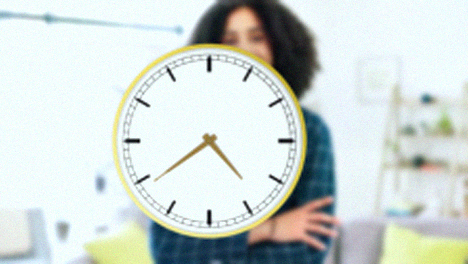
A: 4:39
